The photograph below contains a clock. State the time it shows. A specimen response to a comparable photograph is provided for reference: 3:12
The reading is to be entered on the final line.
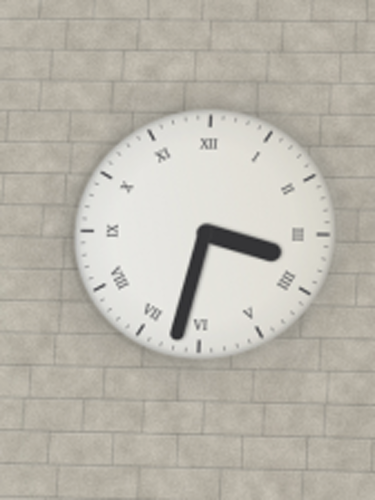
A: 3:32
